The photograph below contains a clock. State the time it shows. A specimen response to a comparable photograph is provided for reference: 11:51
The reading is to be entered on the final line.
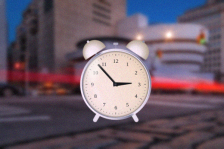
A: 2:53
